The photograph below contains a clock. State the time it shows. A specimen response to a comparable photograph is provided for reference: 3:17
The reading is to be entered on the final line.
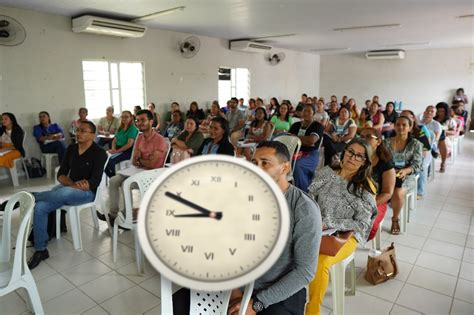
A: 8:49
